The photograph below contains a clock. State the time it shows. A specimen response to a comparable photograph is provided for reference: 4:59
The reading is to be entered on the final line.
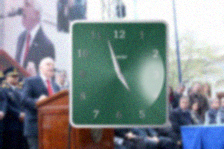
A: 4:57
